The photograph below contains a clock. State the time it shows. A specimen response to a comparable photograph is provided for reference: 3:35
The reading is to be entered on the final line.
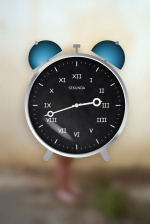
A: 2:42
